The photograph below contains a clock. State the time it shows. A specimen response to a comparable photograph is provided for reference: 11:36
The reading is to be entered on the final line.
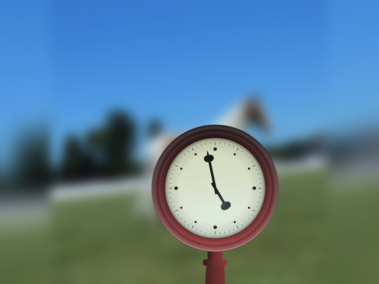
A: 4:58
